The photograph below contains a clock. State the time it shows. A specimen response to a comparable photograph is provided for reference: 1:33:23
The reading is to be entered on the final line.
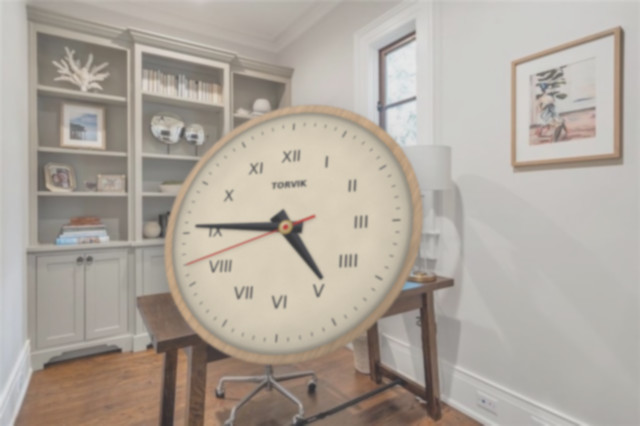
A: 4:45:42
